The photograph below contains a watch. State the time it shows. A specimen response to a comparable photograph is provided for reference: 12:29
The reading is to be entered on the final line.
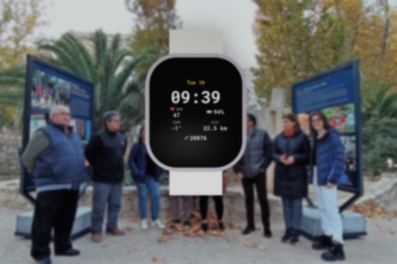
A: 9:39
